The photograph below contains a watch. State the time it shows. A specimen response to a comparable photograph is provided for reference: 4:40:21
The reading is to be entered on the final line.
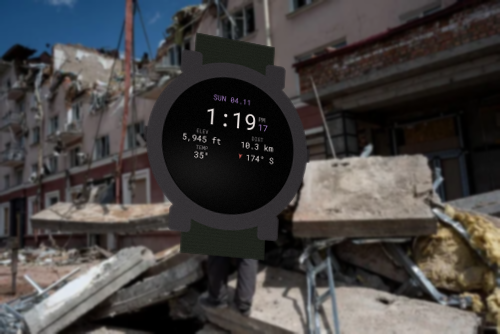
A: 1:19:17
